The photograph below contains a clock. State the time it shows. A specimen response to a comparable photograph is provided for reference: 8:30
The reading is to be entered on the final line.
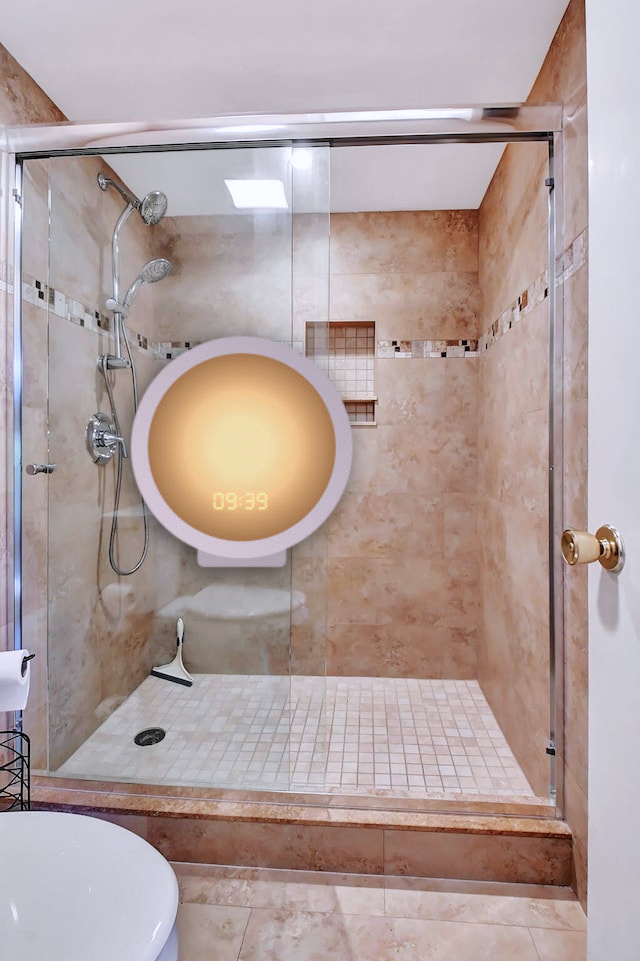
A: 9:39
